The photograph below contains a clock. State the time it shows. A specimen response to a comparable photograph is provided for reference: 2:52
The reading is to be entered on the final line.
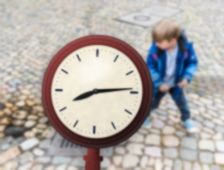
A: 8:14
